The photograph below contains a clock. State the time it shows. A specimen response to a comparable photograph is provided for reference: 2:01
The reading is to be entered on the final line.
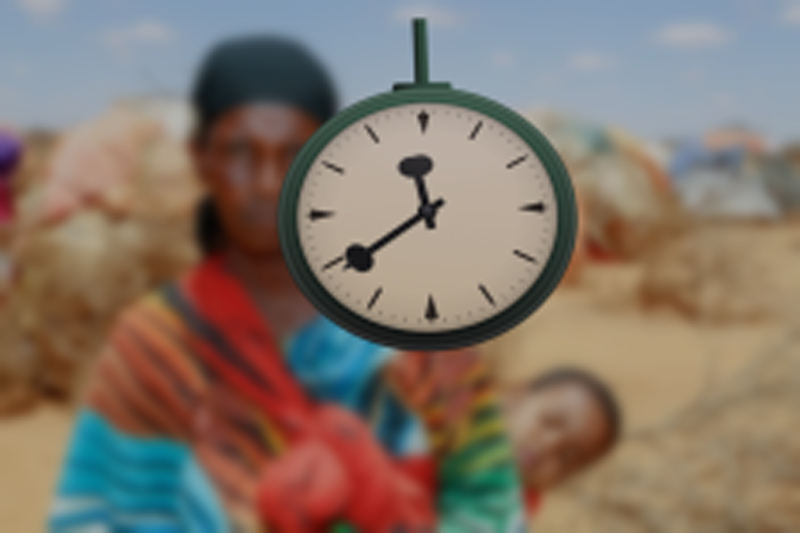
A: 11:39
